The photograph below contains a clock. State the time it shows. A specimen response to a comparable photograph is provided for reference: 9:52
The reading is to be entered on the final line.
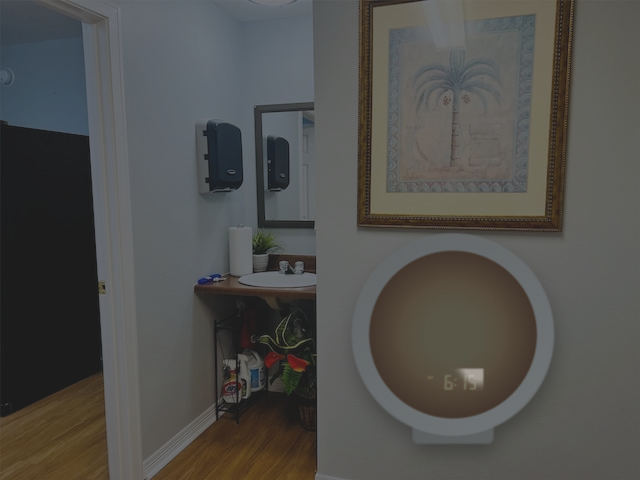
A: 6:15
